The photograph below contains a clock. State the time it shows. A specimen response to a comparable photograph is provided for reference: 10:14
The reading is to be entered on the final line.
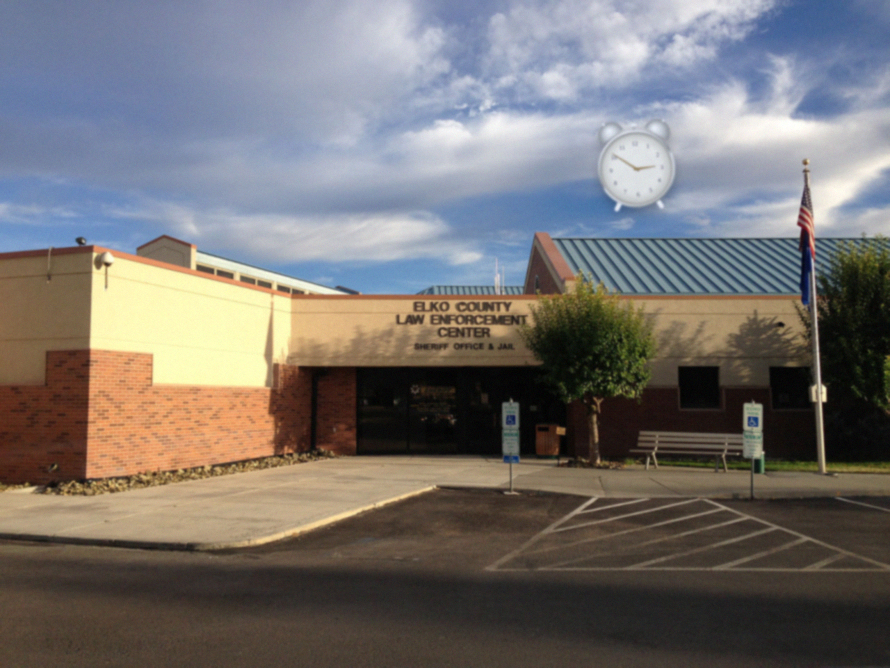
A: 2:51
